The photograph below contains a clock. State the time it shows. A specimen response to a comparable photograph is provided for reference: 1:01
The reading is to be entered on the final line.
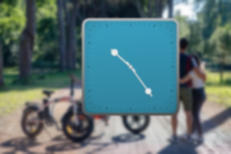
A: 10:24
